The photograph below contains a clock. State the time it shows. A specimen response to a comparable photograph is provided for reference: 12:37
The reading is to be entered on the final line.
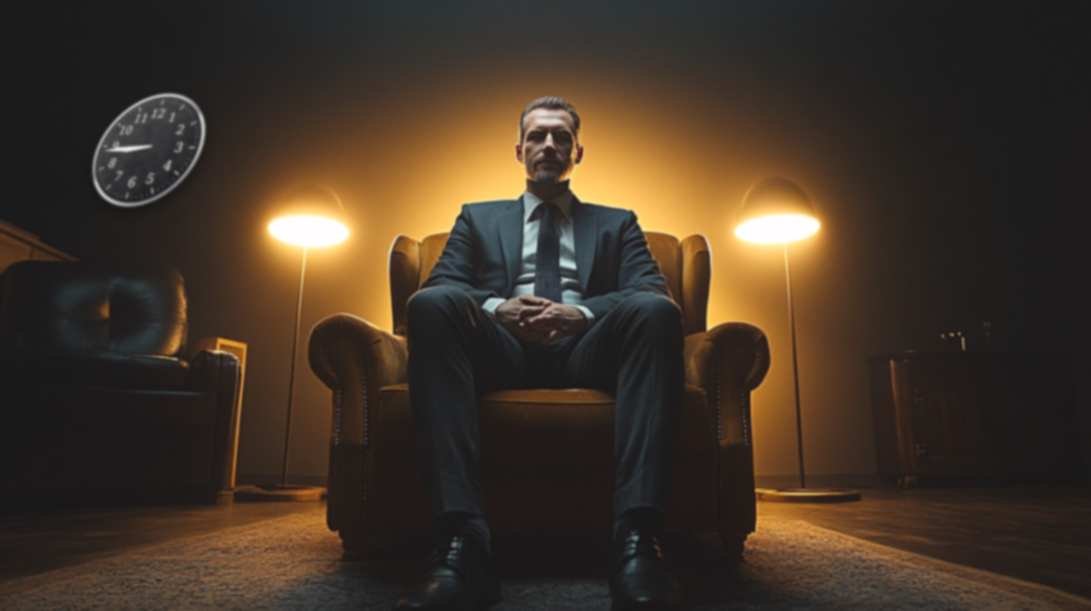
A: 8:44
